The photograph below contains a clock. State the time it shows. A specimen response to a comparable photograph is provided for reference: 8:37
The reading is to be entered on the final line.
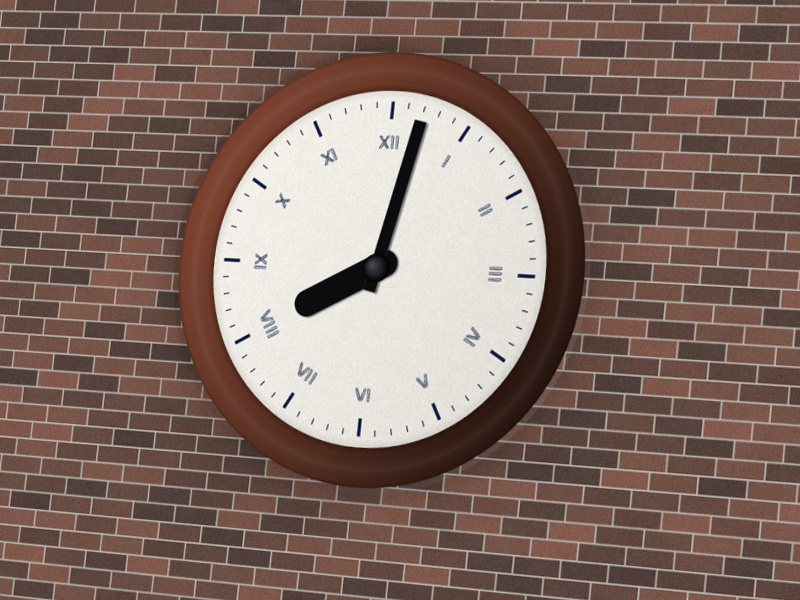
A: 8:02
